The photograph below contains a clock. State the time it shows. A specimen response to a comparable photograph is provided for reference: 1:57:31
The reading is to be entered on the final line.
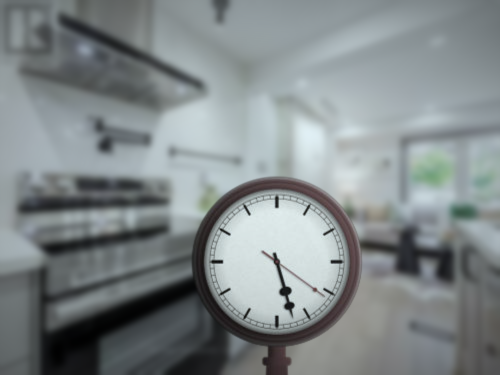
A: 5:27:21
